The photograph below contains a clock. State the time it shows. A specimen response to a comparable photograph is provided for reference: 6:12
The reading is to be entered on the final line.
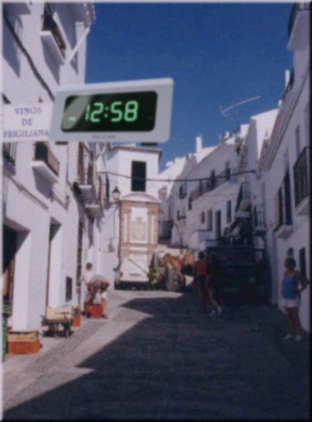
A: 12:58
